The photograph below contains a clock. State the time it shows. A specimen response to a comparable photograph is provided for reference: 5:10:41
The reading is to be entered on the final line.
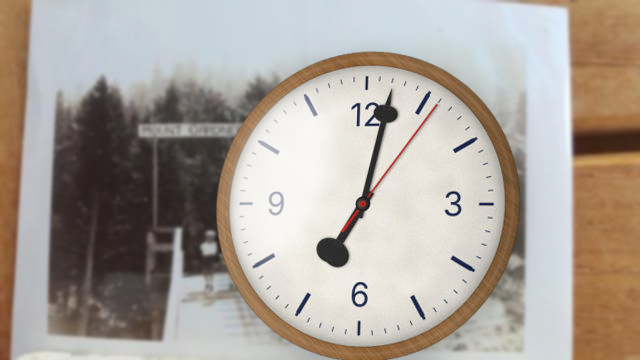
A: 7:02:06
